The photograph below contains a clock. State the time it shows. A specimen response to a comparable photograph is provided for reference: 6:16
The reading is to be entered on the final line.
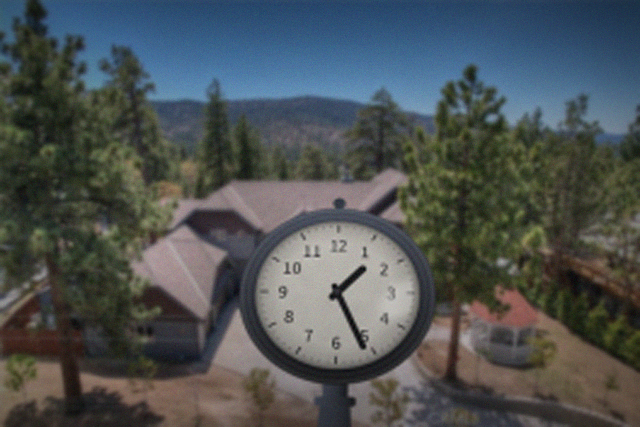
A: 1:26
